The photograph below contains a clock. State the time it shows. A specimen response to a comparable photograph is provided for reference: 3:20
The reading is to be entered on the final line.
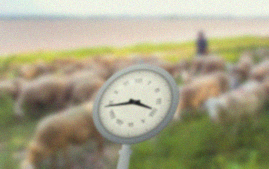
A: 3:44
